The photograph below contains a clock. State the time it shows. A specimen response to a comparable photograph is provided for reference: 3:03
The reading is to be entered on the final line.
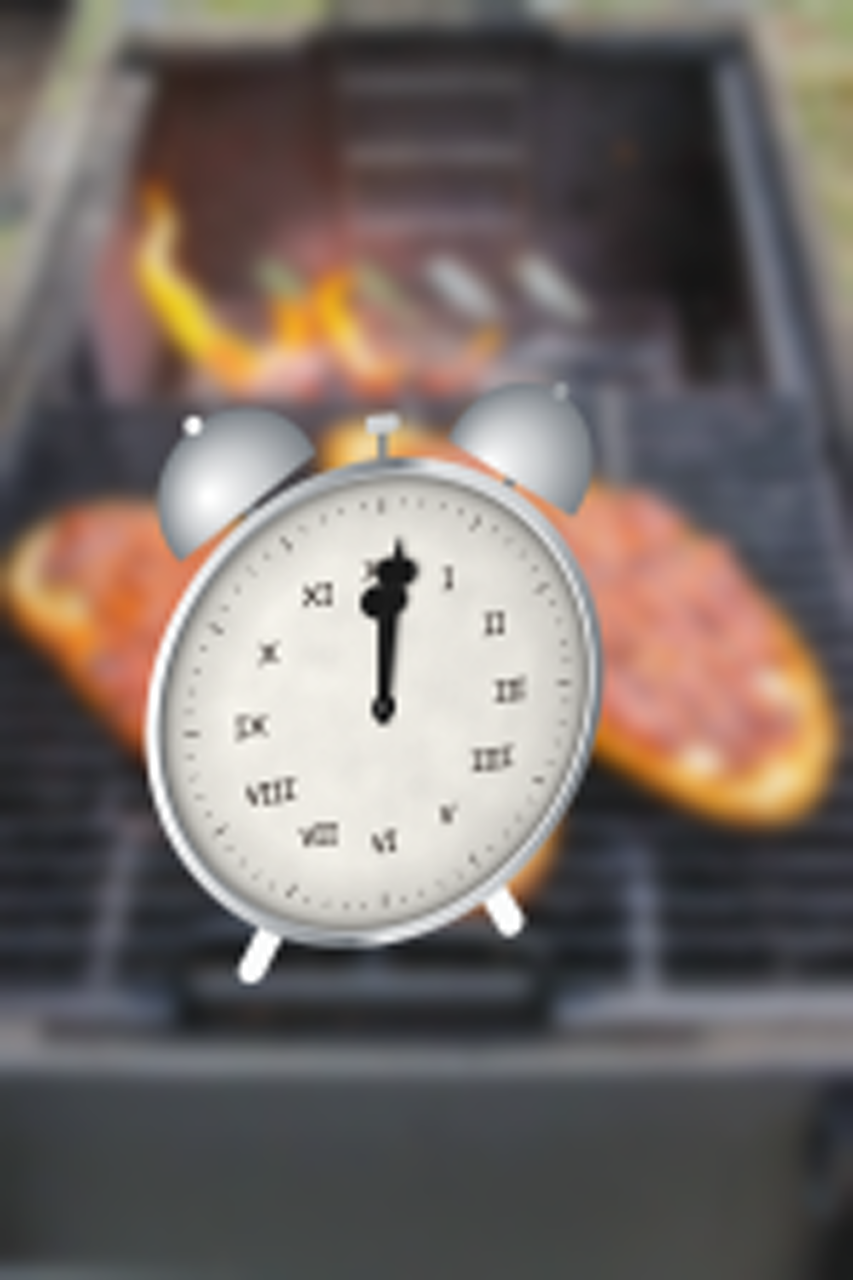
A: 12:01
